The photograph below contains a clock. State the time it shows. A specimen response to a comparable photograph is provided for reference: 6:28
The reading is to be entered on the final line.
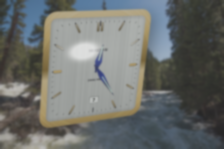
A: 12:24
